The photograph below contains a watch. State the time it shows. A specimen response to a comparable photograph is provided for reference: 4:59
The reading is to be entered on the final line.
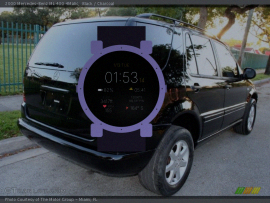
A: 1:53
